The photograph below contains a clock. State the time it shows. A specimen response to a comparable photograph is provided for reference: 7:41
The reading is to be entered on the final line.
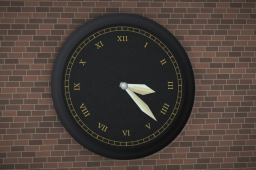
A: 3:23
